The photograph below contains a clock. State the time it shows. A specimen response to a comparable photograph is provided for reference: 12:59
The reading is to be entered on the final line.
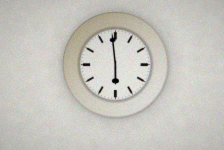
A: 5:59
